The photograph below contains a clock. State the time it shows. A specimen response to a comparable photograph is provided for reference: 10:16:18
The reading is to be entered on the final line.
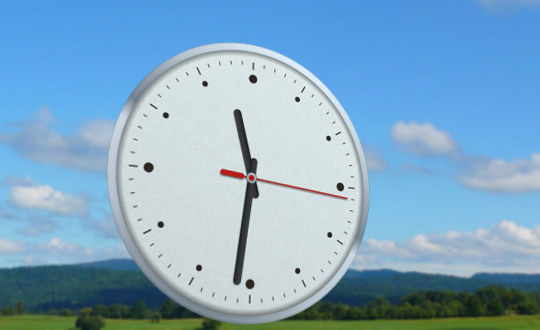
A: 11:31:16
